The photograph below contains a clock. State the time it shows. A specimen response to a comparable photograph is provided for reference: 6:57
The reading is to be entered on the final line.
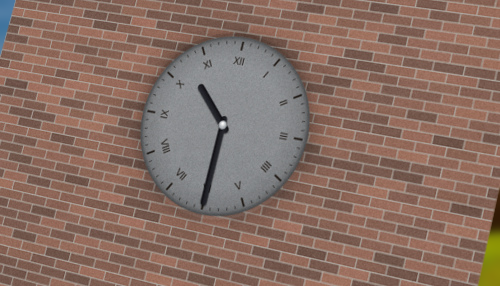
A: 10:30
